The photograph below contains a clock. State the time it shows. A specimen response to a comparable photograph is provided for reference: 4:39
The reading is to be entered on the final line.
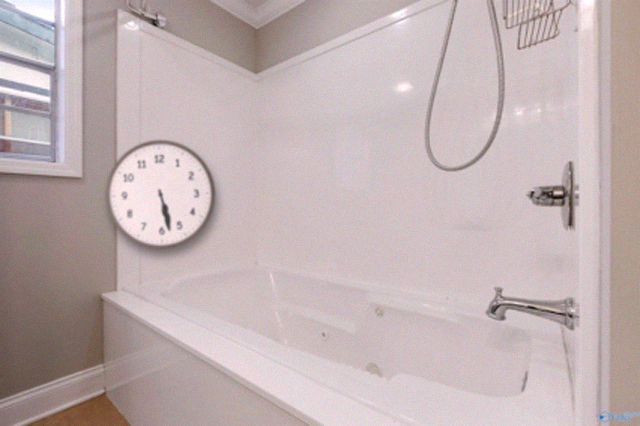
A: 5:28
